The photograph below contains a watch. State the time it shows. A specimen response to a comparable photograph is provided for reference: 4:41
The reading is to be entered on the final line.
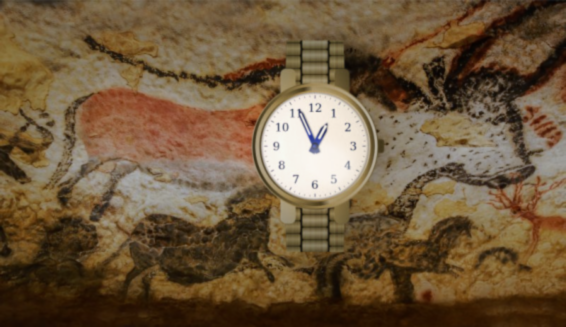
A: 12:56
